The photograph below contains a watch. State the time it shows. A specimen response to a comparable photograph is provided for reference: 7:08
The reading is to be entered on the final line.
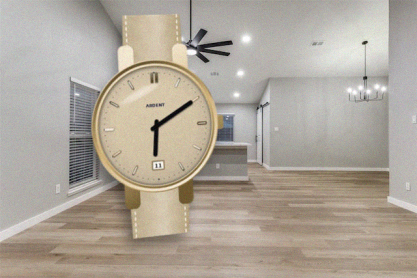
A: 6:10
